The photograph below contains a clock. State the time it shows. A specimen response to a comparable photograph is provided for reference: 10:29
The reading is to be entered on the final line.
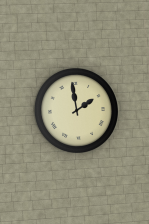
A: 1:59
